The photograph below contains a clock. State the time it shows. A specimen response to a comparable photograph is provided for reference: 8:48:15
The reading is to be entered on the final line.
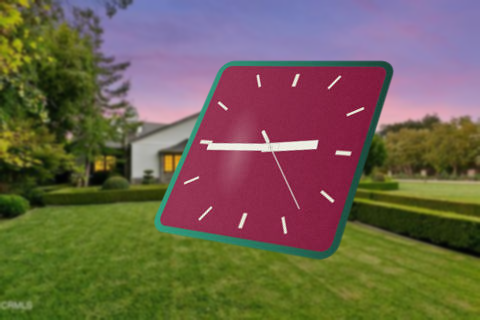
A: 2:44:23
